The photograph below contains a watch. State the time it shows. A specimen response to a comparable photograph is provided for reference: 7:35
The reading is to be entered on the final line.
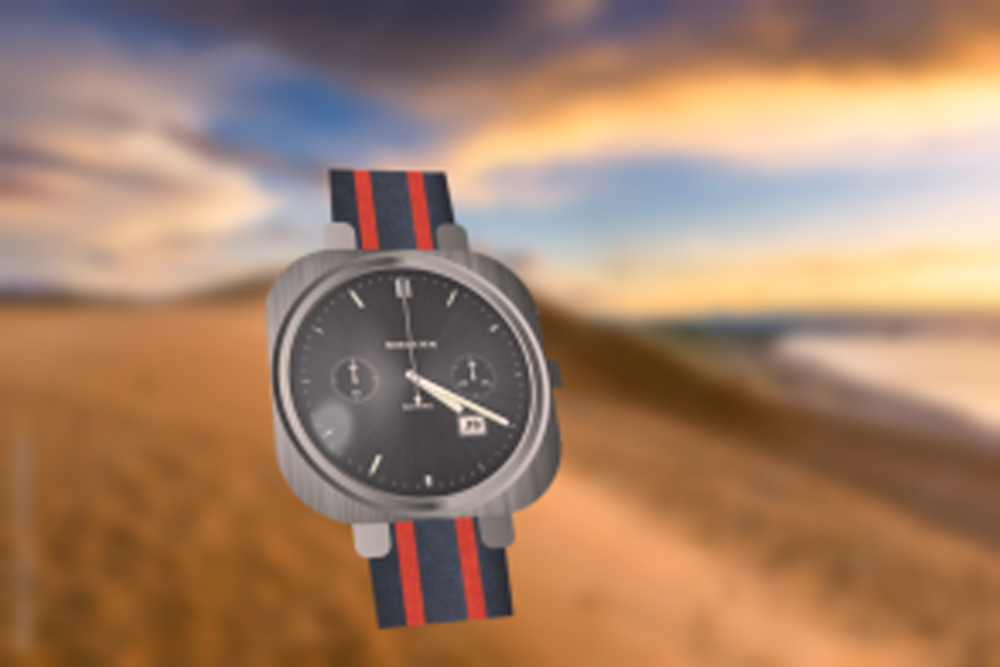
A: 4:20
